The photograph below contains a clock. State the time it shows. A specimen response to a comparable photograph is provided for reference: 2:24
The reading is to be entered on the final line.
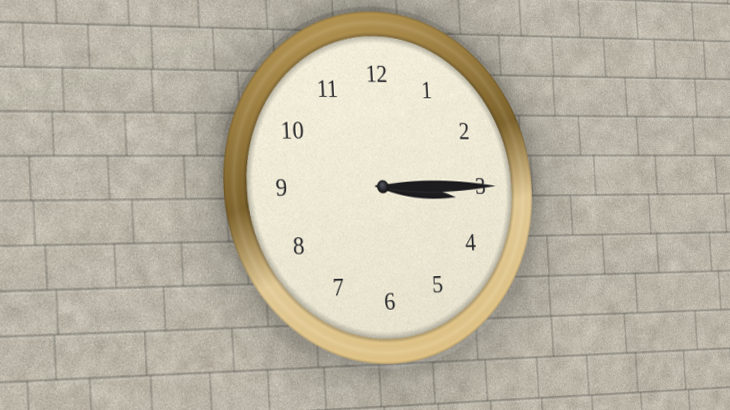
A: 3:15
